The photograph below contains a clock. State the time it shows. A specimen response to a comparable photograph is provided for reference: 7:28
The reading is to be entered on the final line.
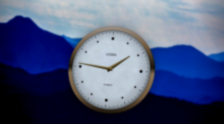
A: 1:46
